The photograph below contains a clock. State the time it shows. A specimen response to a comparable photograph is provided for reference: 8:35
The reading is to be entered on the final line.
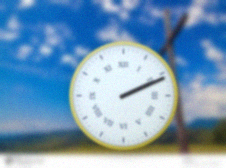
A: 2:11
